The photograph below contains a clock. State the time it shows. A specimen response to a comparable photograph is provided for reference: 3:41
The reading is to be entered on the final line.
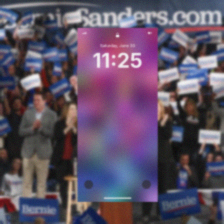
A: 11:25
